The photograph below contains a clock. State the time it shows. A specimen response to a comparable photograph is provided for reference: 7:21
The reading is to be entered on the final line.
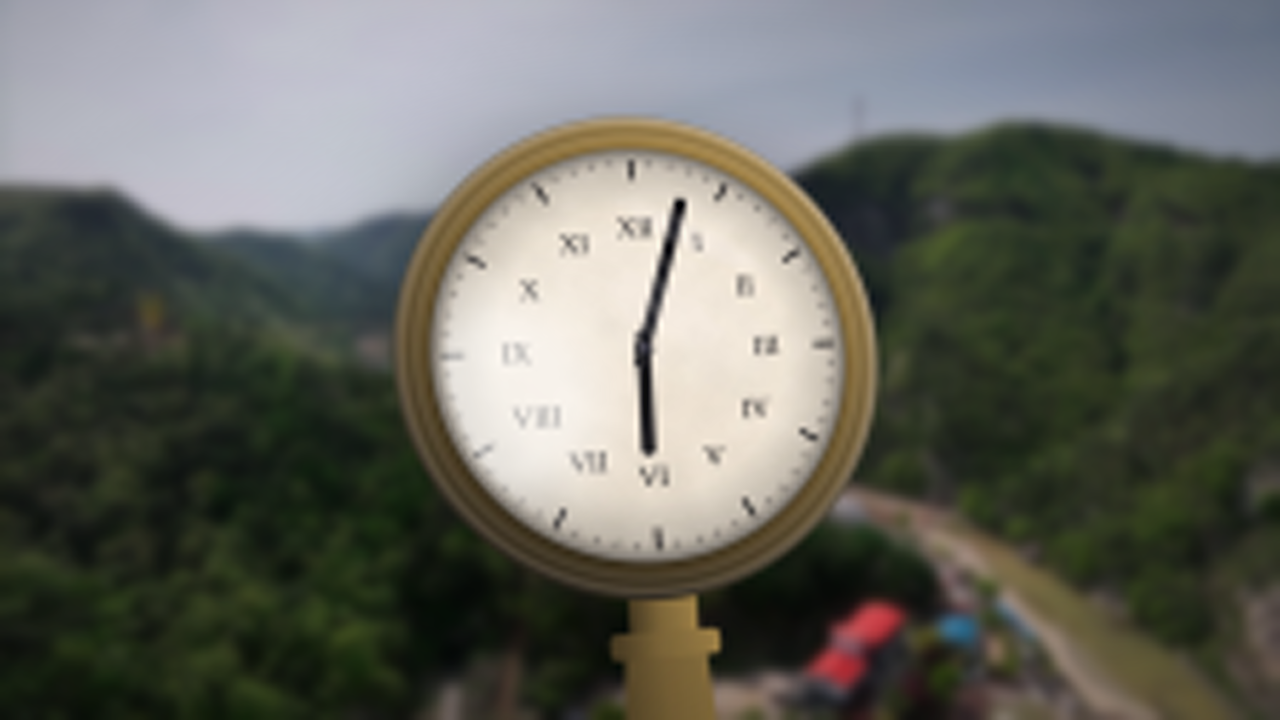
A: 6:03
